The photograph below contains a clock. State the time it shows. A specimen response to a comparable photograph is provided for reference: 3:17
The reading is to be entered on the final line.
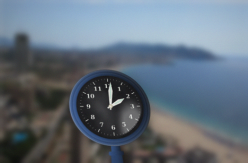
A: 2:01
